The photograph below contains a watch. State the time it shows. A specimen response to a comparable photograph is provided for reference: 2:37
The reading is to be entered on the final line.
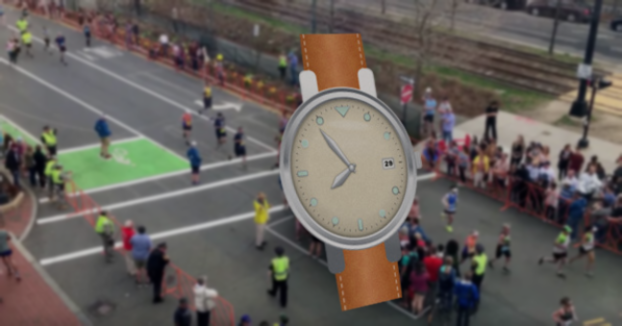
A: 7:54
